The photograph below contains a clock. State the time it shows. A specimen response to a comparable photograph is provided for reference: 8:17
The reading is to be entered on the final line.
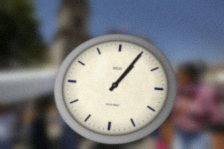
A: 1:05
